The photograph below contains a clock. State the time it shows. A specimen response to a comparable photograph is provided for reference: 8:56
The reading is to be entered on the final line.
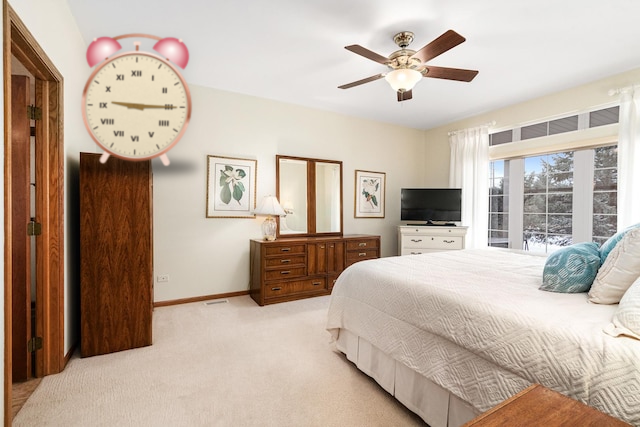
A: 9:15
